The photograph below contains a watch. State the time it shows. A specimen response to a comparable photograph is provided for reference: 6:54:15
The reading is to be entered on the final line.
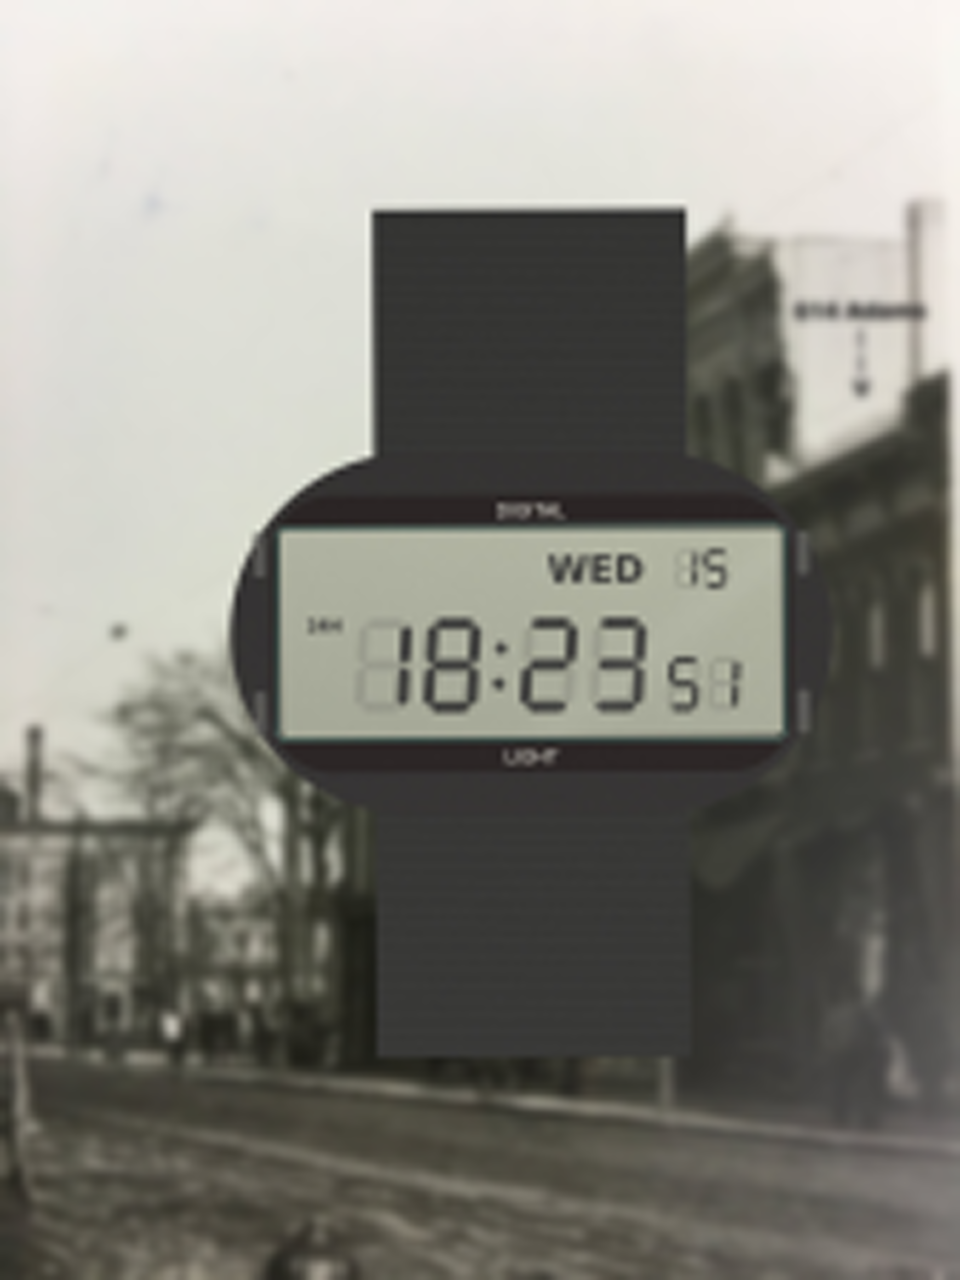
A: 18:23:51
